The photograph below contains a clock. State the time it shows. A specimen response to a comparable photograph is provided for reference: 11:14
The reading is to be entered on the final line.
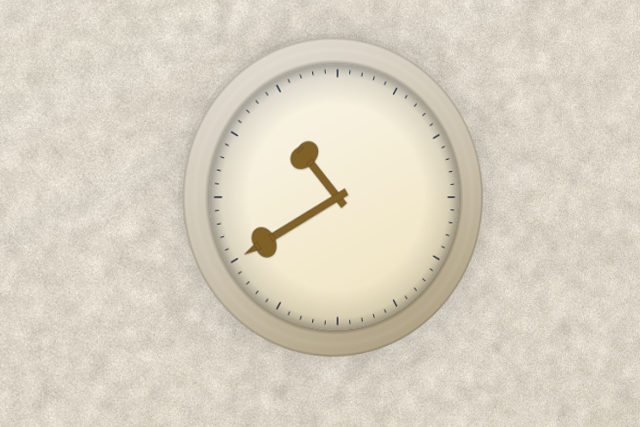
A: 10:40
